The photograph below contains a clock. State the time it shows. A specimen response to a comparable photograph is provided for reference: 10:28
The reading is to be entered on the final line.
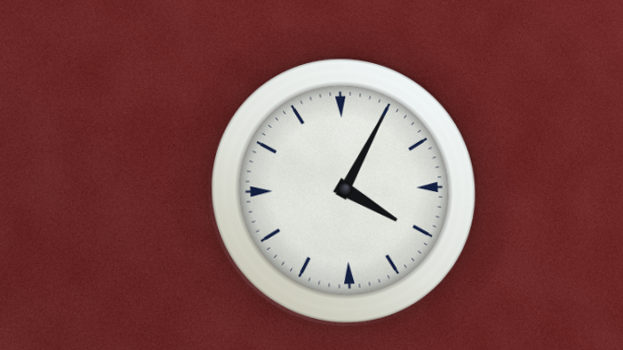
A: 4:05
